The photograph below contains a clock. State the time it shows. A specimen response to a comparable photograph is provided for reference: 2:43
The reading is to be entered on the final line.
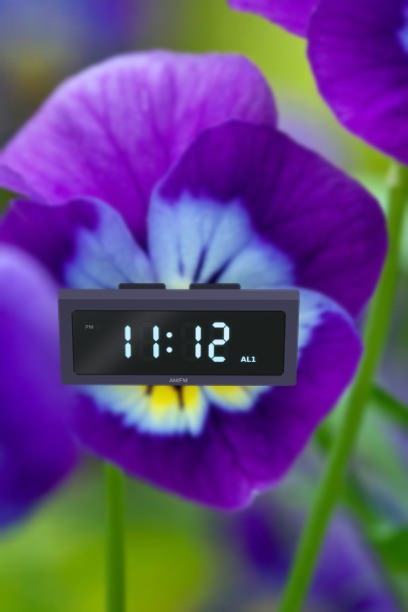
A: 11:12
